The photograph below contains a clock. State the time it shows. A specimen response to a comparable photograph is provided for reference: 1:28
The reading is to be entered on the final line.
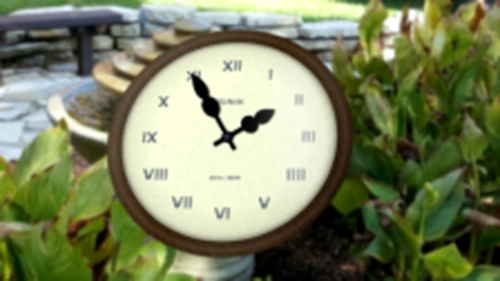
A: 1:55
